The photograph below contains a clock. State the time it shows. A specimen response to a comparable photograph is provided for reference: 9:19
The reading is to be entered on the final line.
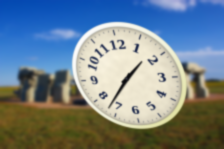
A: 1:37
